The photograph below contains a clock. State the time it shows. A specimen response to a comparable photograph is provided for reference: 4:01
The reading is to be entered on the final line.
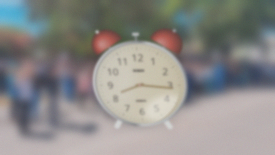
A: 8:16
